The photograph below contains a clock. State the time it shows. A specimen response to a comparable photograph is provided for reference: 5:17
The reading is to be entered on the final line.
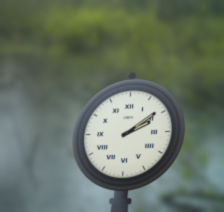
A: 2:09
